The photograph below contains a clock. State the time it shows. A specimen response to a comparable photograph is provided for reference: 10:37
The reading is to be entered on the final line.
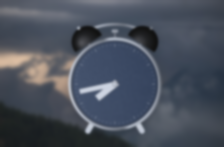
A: 7:43
